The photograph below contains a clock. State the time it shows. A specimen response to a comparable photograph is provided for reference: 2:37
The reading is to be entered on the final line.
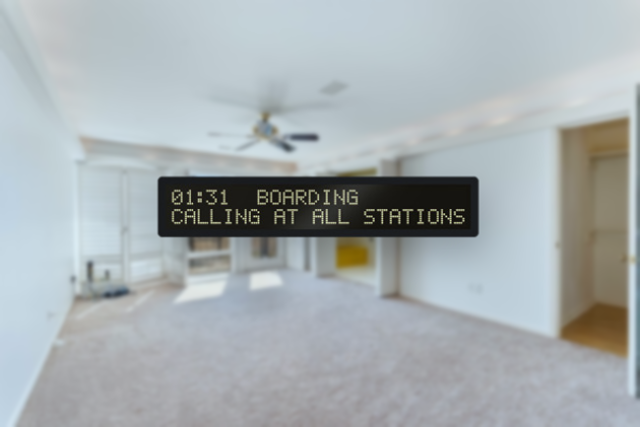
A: 1:31
